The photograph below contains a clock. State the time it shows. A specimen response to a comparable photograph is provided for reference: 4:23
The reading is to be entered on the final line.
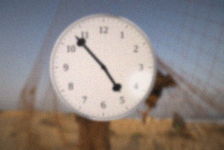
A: 4:53
